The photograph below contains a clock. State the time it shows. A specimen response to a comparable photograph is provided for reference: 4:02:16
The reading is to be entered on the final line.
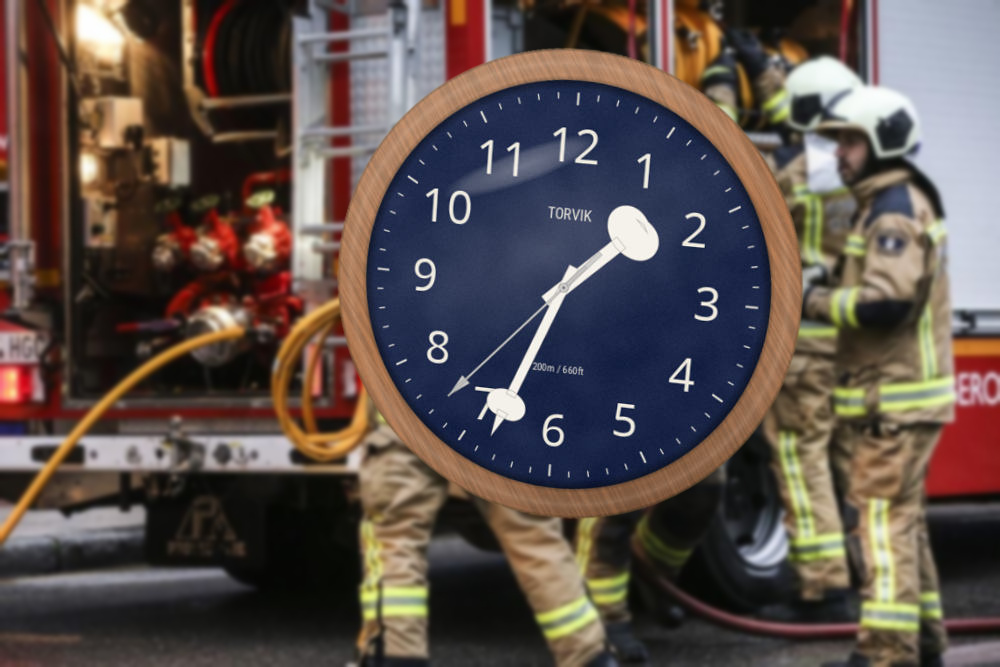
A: 1:33:37
